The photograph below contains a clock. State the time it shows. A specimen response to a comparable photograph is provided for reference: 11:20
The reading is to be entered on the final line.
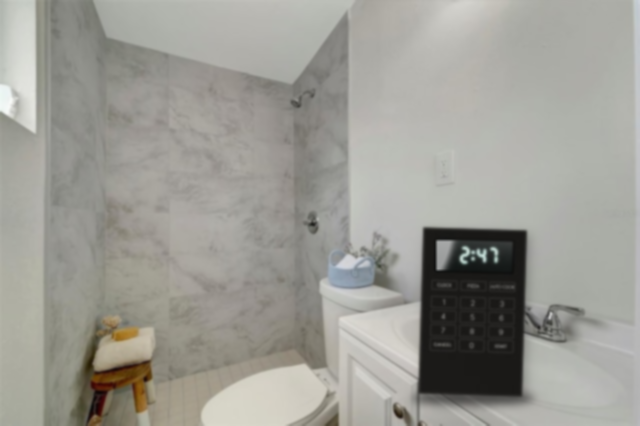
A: 2:47
